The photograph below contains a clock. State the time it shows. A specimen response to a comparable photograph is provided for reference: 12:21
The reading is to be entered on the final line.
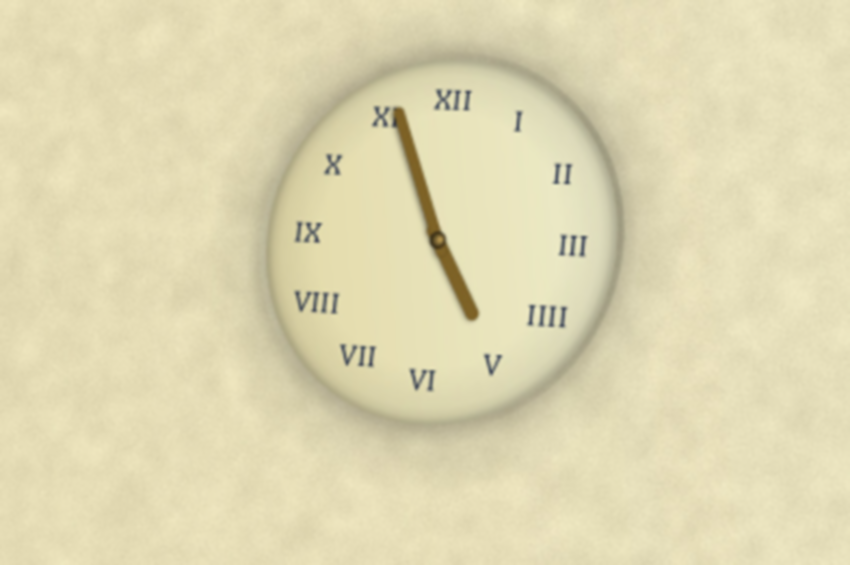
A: 4:56
